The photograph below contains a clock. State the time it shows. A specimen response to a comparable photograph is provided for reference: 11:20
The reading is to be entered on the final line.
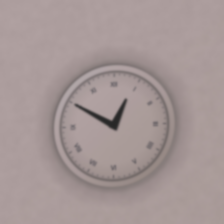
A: 12:50
